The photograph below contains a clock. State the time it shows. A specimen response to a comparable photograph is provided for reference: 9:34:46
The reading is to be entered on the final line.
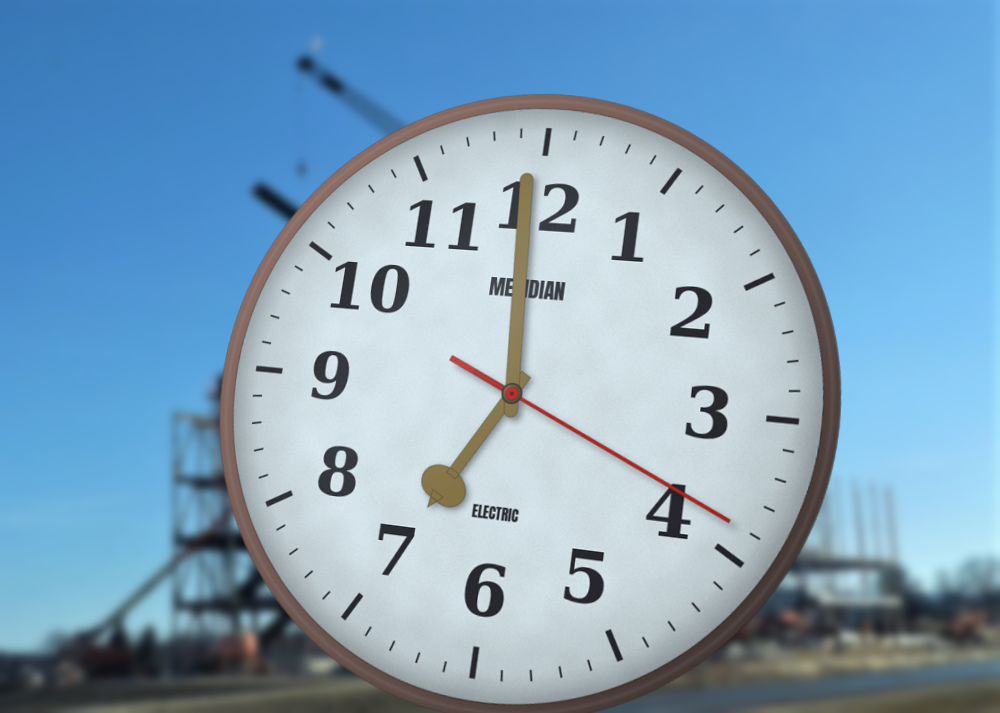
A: 6:59:19
